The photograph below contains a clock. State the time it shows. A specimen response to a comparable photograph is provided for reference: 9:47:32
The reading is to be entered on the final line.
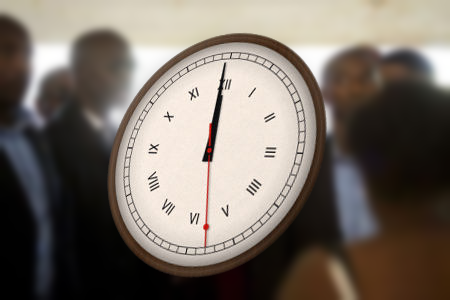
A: 11:59:28
